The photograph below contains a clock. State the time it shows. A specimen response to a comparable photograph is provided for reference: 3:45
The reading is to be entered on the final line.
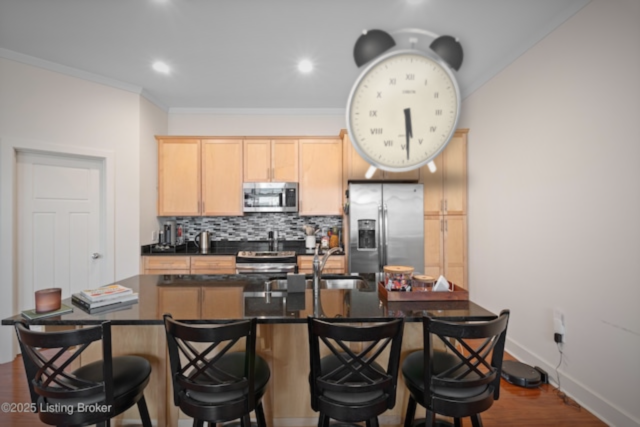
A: 5:29
